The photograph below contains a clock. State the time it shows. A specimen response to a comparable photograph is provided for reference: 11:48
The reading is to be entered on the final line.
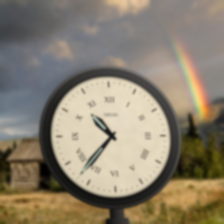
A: 10:37
